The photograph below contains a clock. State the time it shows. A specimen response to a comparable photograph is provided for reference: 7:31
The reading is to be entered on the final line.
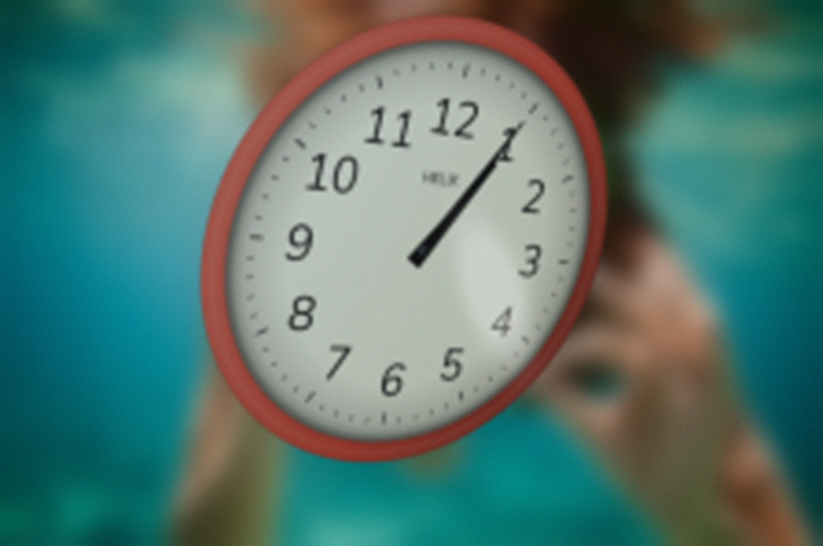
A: 1:05
